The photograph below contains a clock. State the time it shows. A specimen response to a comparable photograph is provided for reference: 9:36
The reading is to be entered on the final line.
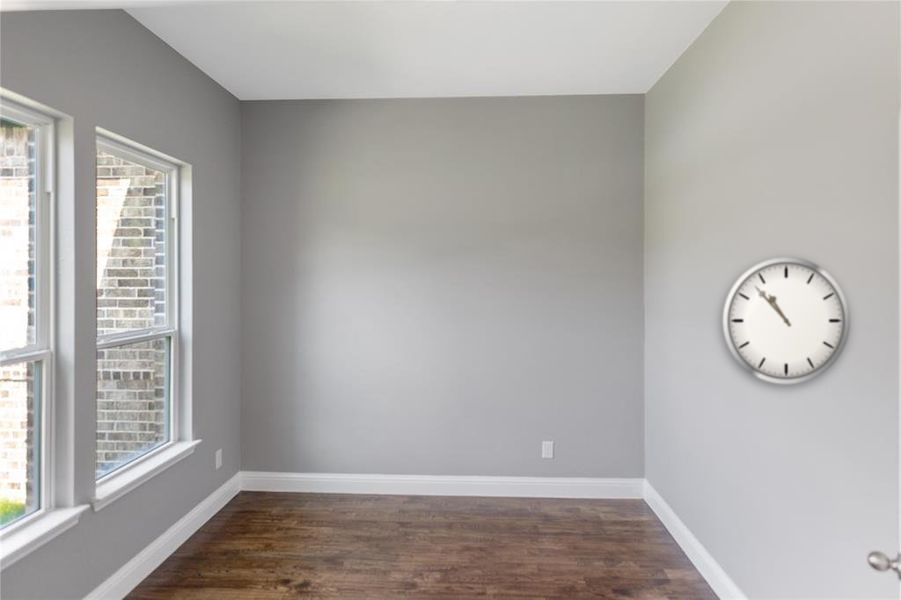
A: 10:53
